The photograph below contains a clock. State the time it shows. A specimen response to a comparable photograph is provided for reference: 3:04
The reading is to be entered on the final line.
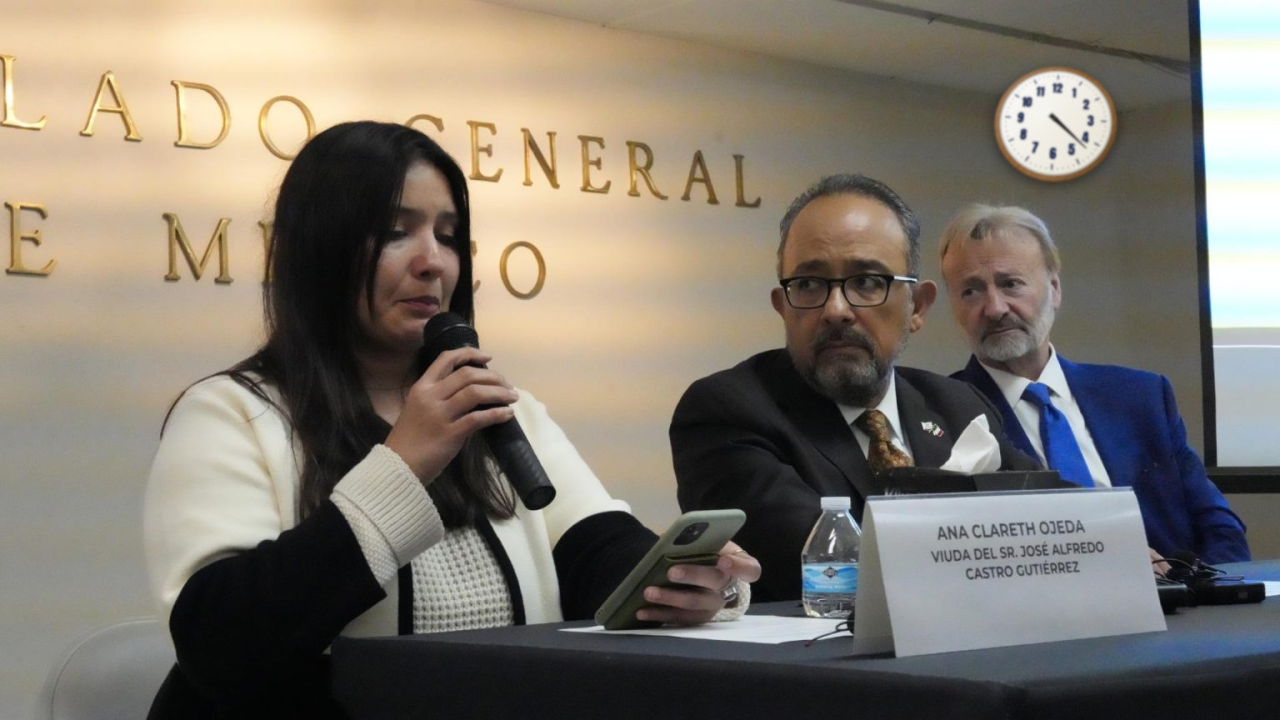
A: 4:22
